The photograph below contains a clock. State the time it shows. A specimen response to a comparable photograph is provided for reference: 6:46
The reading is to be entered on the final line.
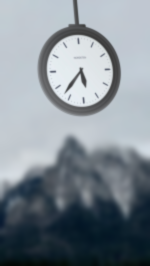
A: 5:37
